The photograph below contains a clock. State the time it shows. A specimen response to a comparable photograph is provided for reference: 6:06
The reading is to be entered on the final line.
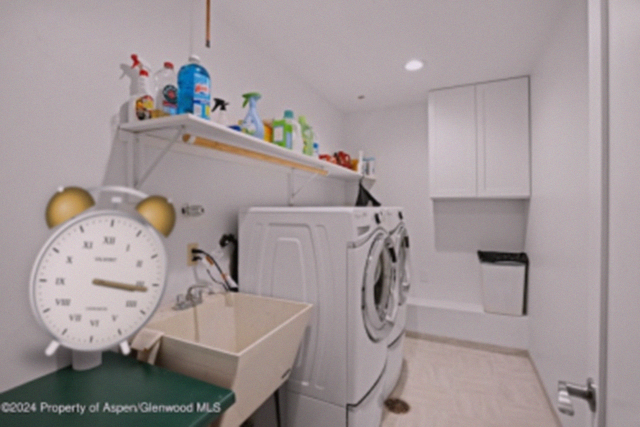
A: 3:16
